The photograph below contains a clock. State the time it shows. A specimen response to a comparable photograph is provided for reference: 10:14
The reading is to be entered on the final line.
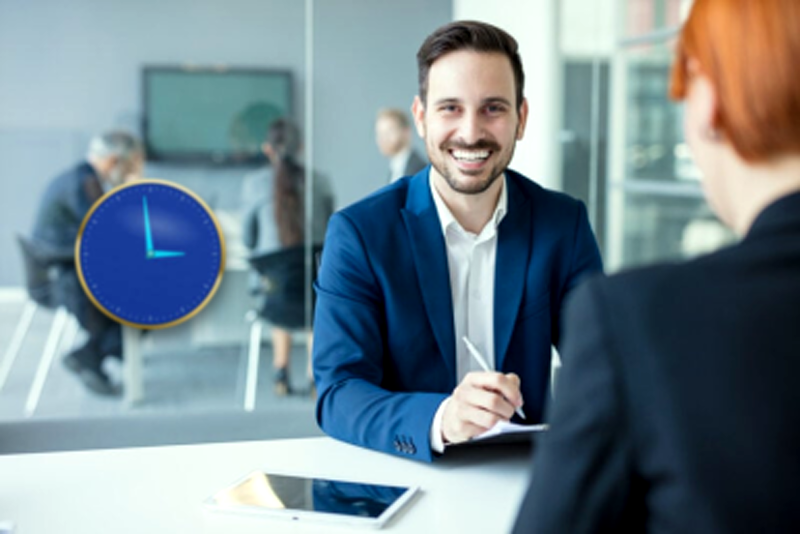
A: 2:59
